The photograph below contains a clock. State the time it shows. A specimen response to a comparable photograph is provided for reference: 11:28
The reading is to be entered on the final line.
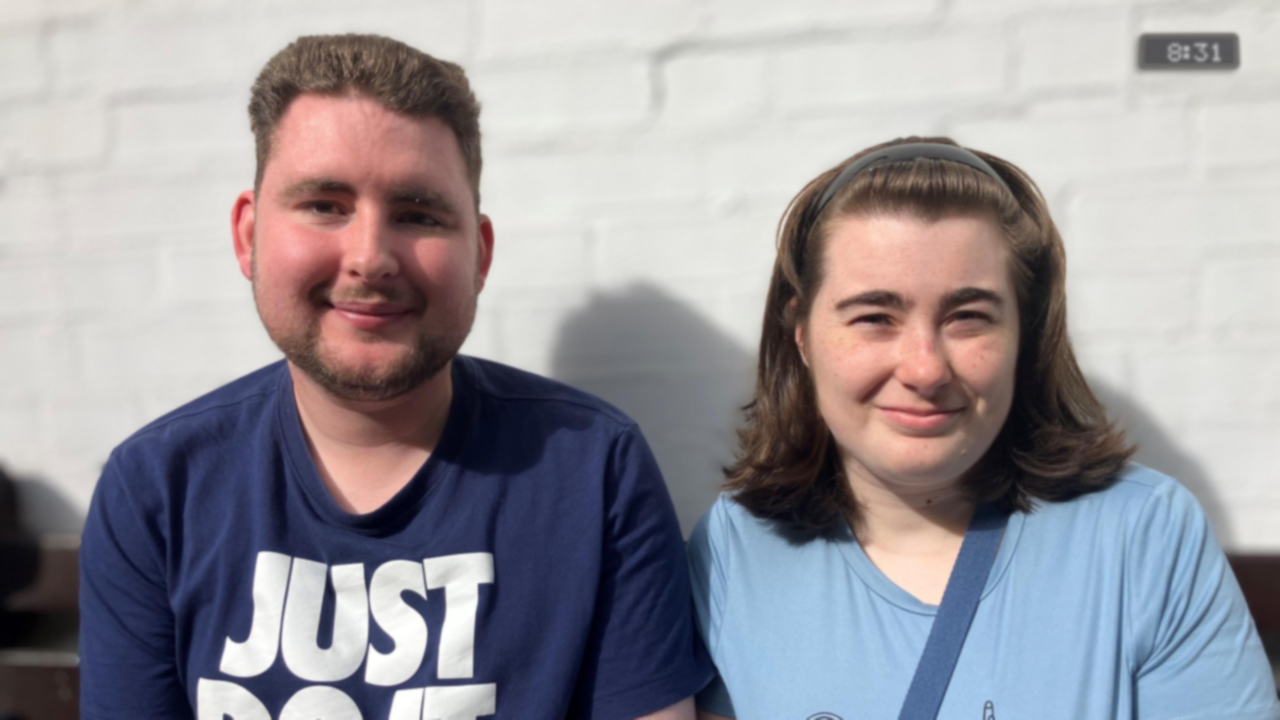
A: 8:31
